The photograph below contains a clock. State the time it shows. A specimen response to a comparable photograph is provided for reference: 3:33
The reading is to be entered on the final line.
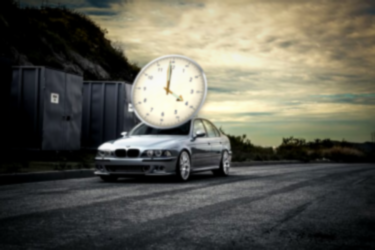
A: 3:59
